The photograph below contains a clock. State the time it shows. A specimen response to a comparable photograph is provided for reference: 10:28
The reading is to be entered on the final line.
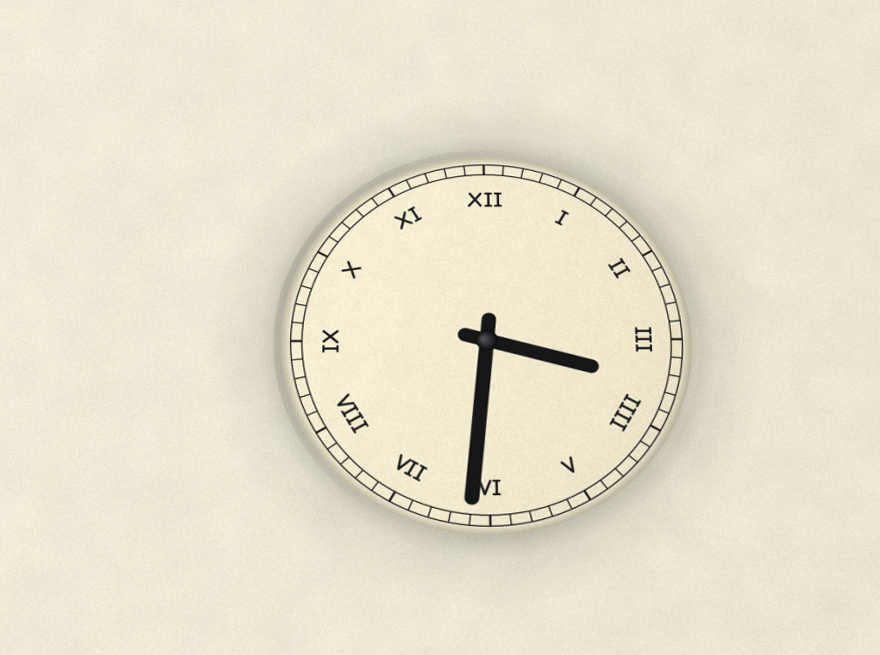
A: 3:31
